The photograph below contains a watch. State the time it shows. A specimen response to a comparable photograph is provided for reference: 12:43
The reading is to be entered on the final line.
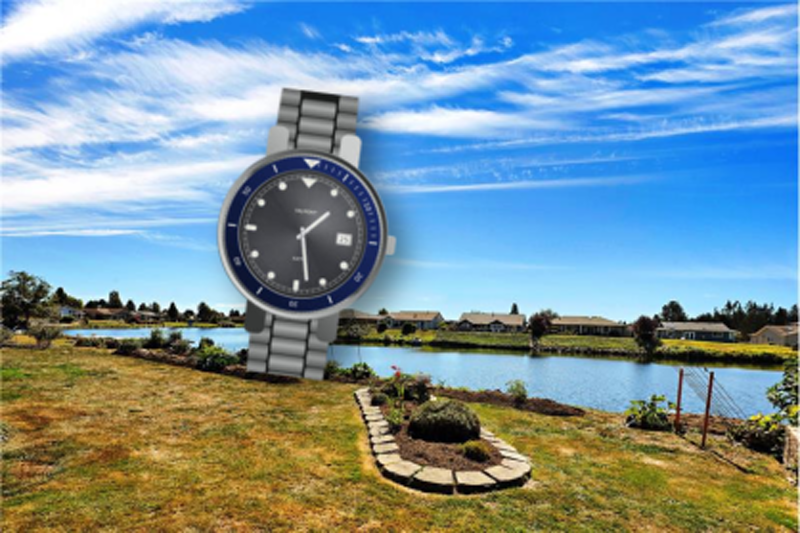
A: 1:28
